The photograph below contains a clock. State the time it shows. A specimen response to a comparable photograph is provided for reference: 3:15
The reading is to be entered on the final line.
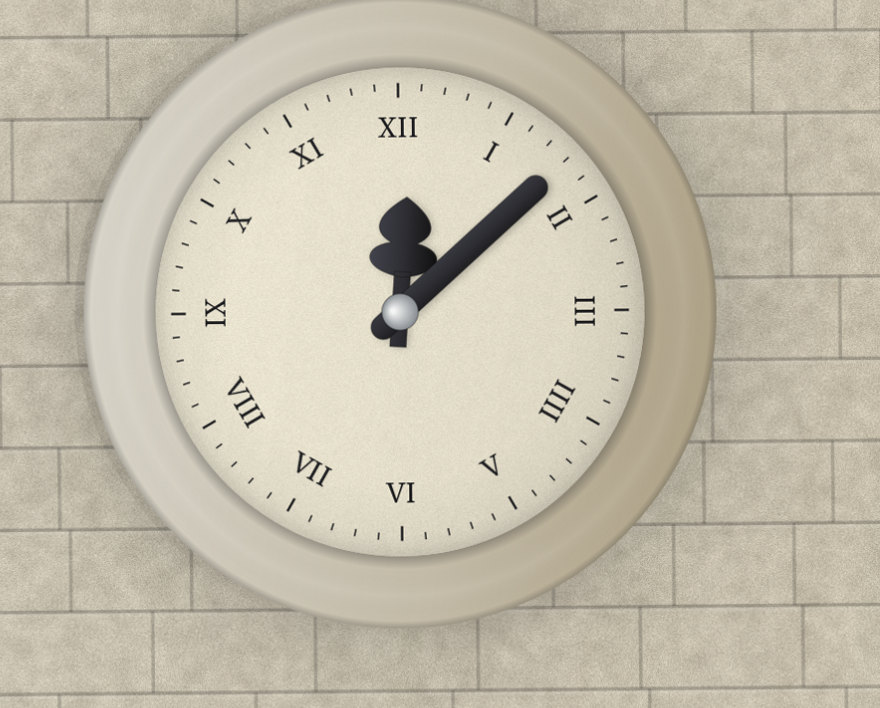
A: 12:08
